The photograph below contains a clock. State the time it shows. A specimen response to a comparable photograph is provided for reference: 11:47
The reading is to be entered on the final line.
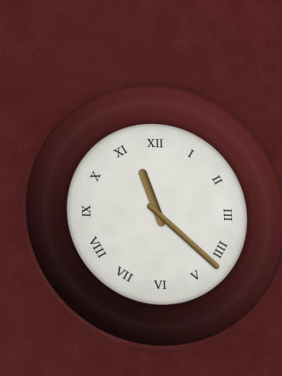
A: 11:22
